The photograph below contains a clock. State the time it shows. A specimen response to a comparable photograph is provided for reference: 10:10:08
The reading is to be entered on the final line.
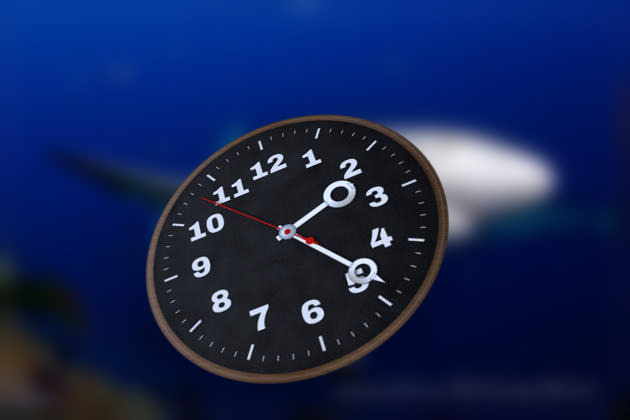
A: 2:23:53
